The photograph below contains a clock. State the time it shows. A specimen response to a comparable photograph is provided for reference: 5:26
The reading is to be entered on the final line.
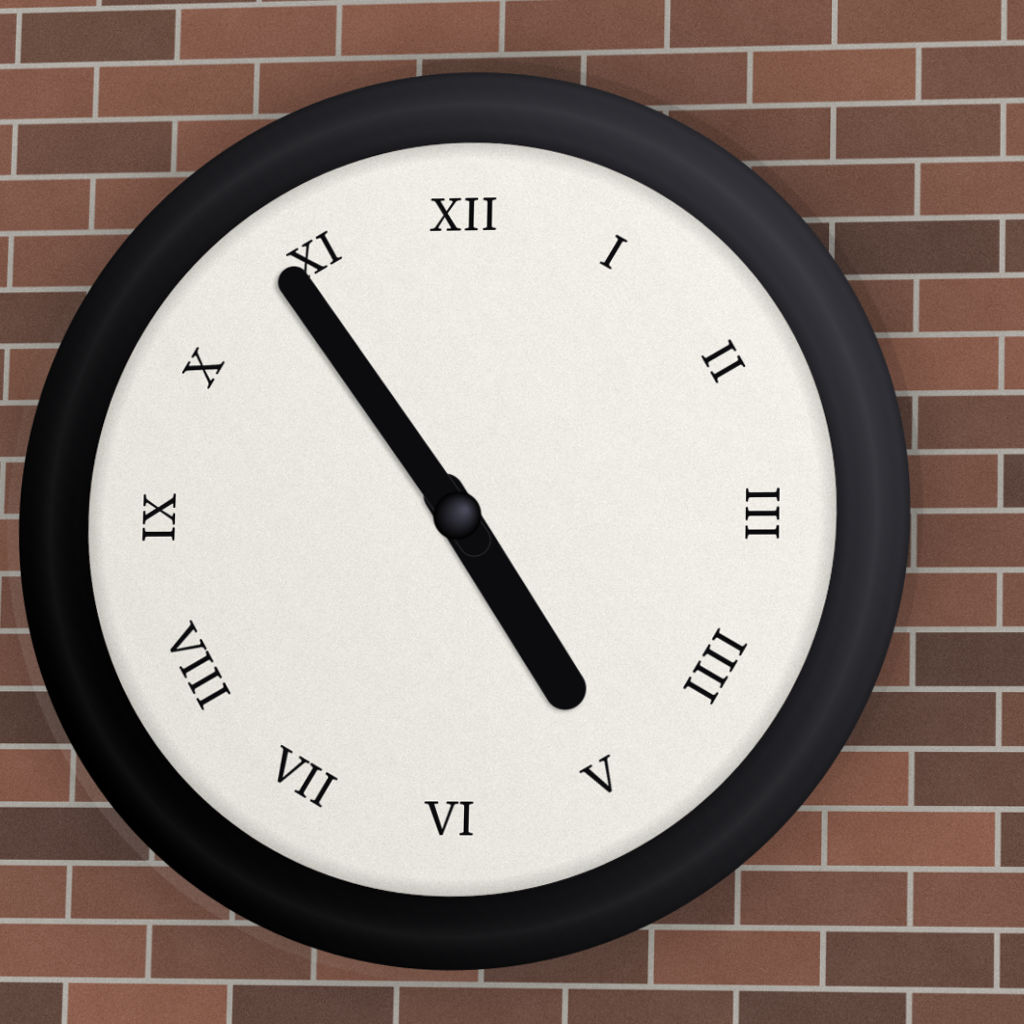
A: 4:54
